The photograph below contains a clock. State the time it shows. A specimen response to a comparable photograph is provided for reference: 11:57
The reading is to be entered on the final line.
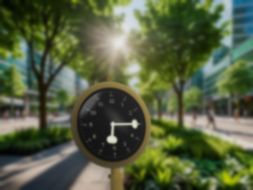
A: 6:15
